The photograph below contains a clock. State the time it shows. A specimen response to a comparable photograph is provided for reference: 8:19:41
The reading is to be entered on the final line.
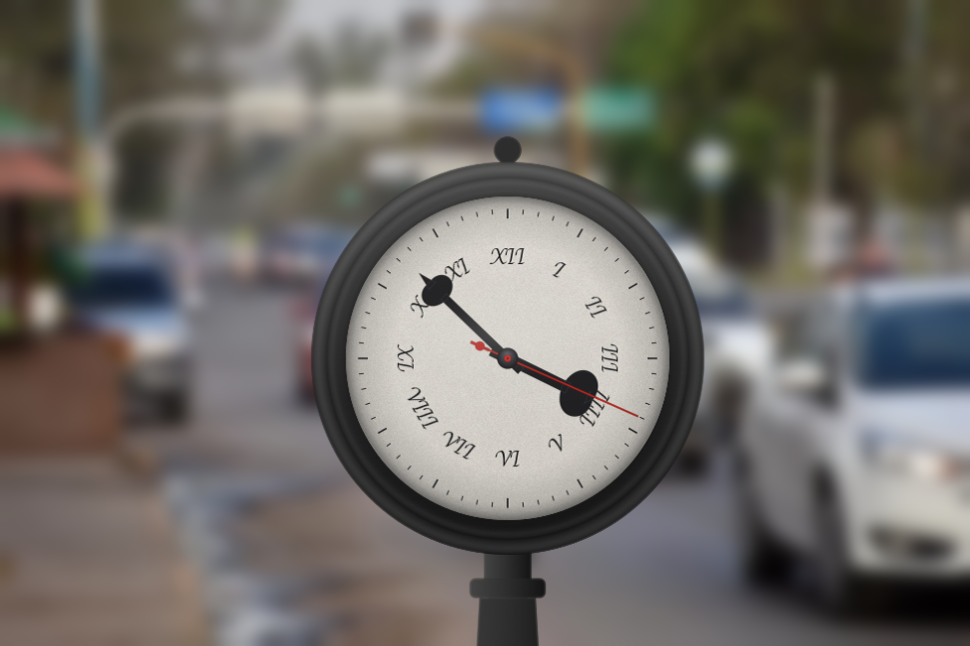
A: 3:52:19
